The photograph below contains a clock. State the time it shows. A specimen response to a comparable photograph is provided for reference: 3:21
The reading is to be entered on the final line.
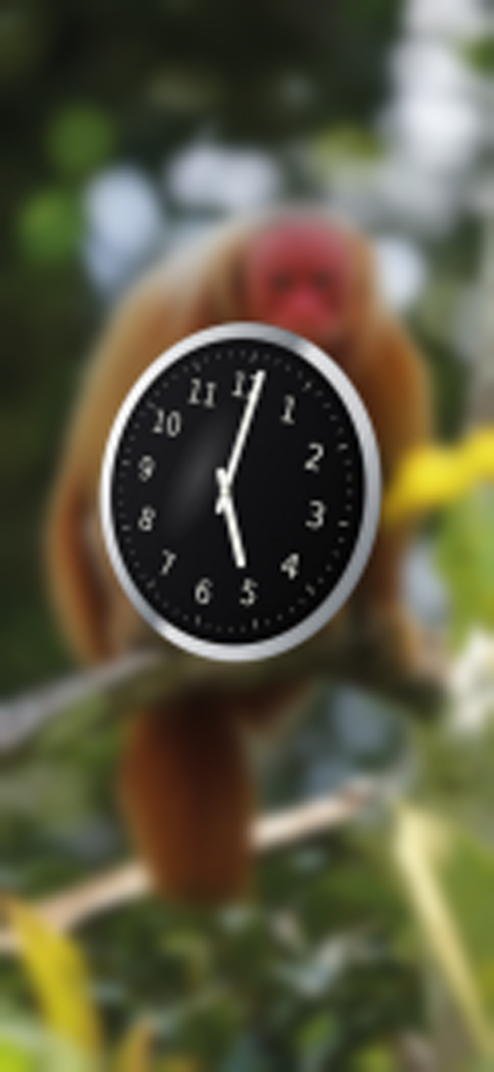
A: 5:01
